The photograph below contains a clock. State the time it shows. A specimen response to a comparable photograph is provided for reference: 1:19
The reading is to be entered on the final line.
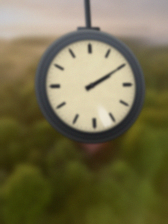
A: 2:10
